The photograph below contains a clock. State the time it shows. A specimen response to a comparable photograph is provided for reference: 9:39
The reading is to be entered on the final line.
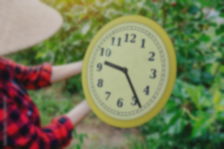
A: 9:24
